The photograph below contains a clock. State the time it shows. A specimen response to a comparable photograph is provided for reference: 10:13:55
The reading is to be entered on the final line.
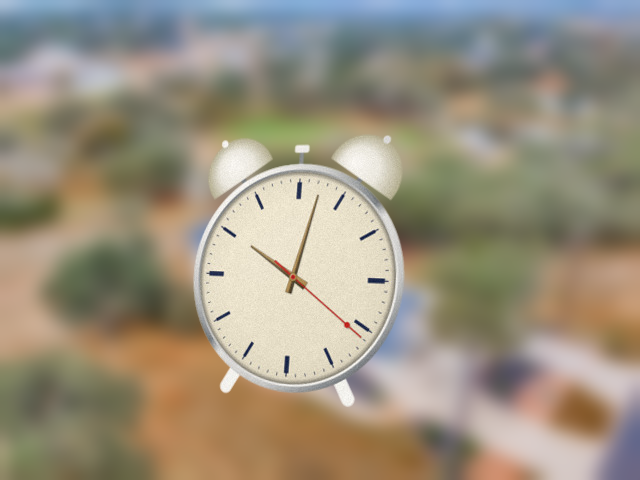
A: 10:02:21
